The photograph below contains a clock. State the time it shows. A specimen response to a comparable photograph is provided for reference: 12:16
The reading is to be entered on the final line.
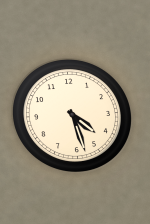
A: 4:28
